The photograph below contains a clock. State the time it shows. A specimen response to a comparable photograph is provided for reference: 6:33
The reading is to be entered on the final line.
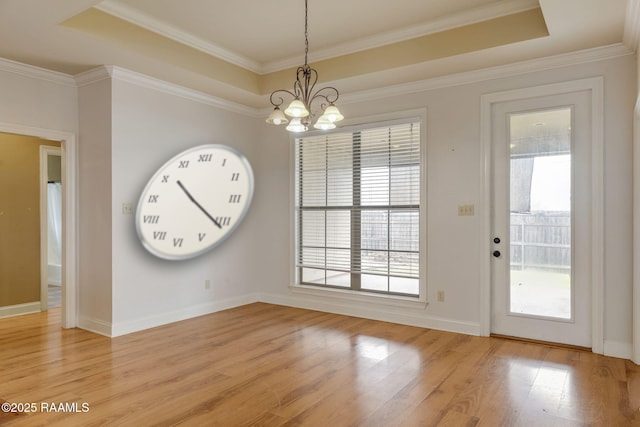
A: 10:21
